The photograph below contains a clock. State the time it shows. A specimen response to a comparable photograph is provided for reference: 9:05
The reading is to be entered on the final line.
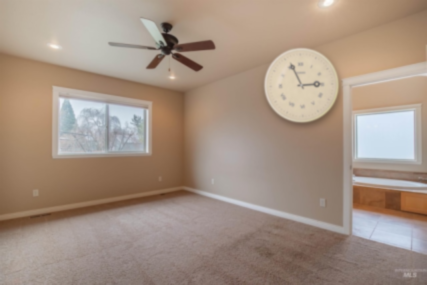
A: 2:56
